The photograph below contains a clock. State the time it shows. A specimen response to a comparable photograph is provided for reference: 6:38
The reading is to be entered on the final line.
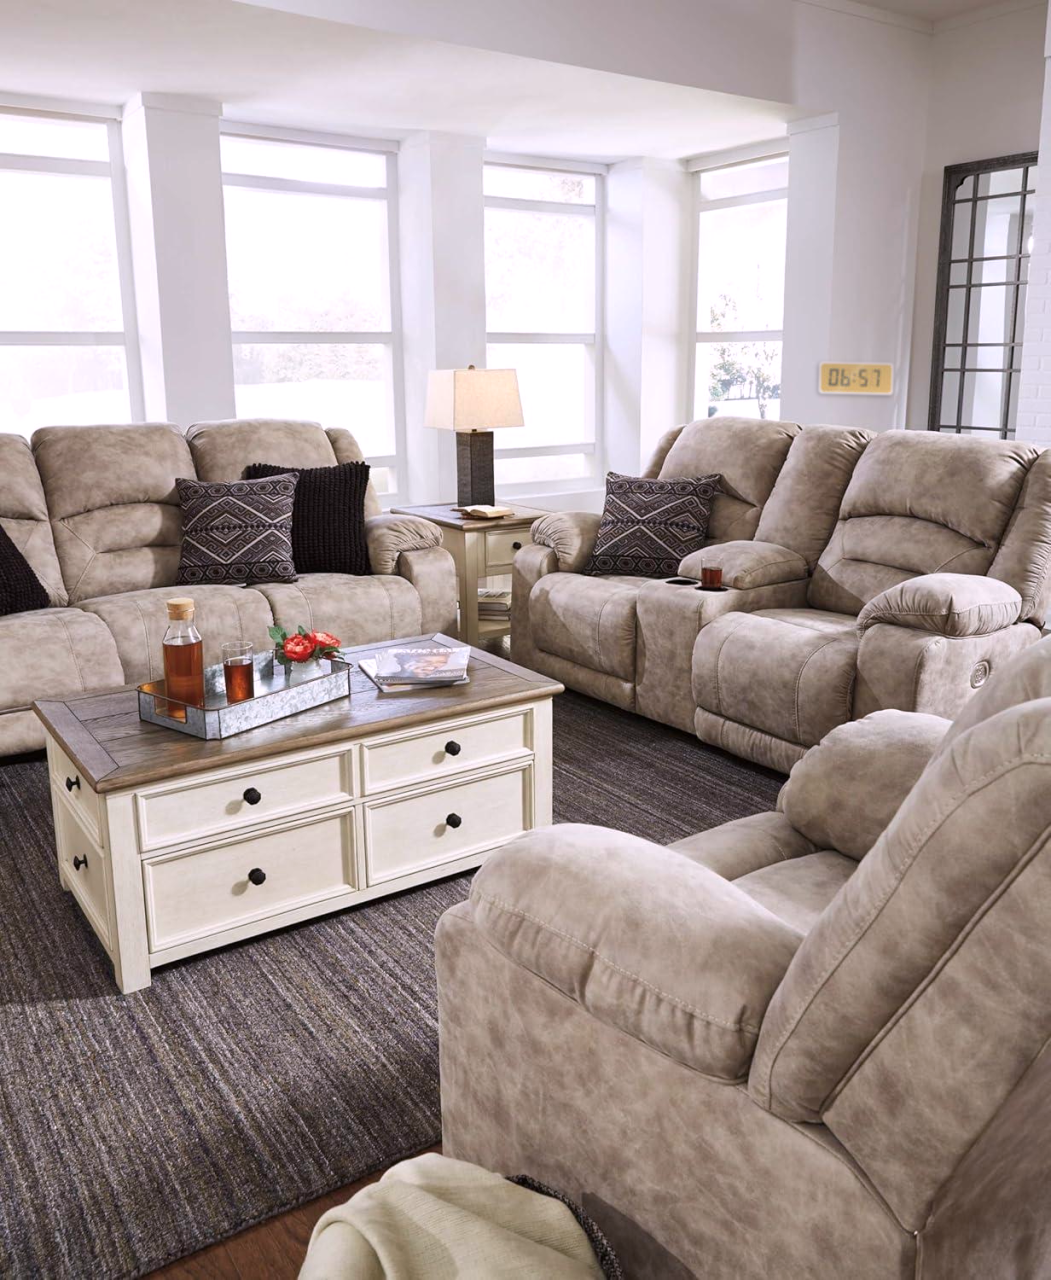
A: 6:57
